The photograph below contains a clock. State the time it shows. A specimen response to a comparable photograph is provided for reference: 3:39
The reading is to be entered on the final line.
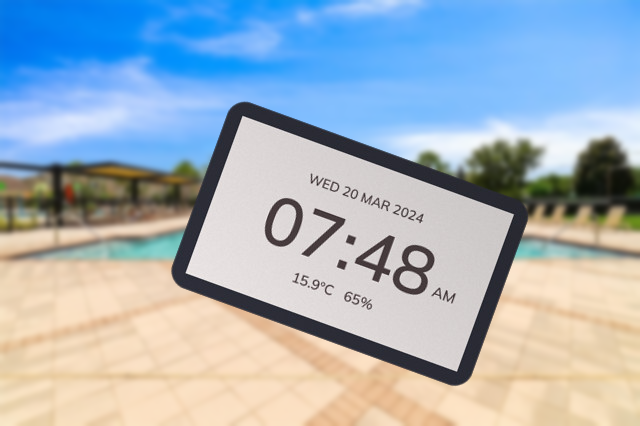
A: 7:48
